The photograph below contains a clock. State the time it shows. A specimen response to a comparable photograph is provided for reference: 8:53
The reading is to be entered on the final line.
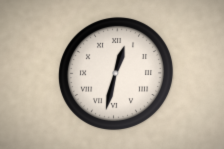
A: 12:32
